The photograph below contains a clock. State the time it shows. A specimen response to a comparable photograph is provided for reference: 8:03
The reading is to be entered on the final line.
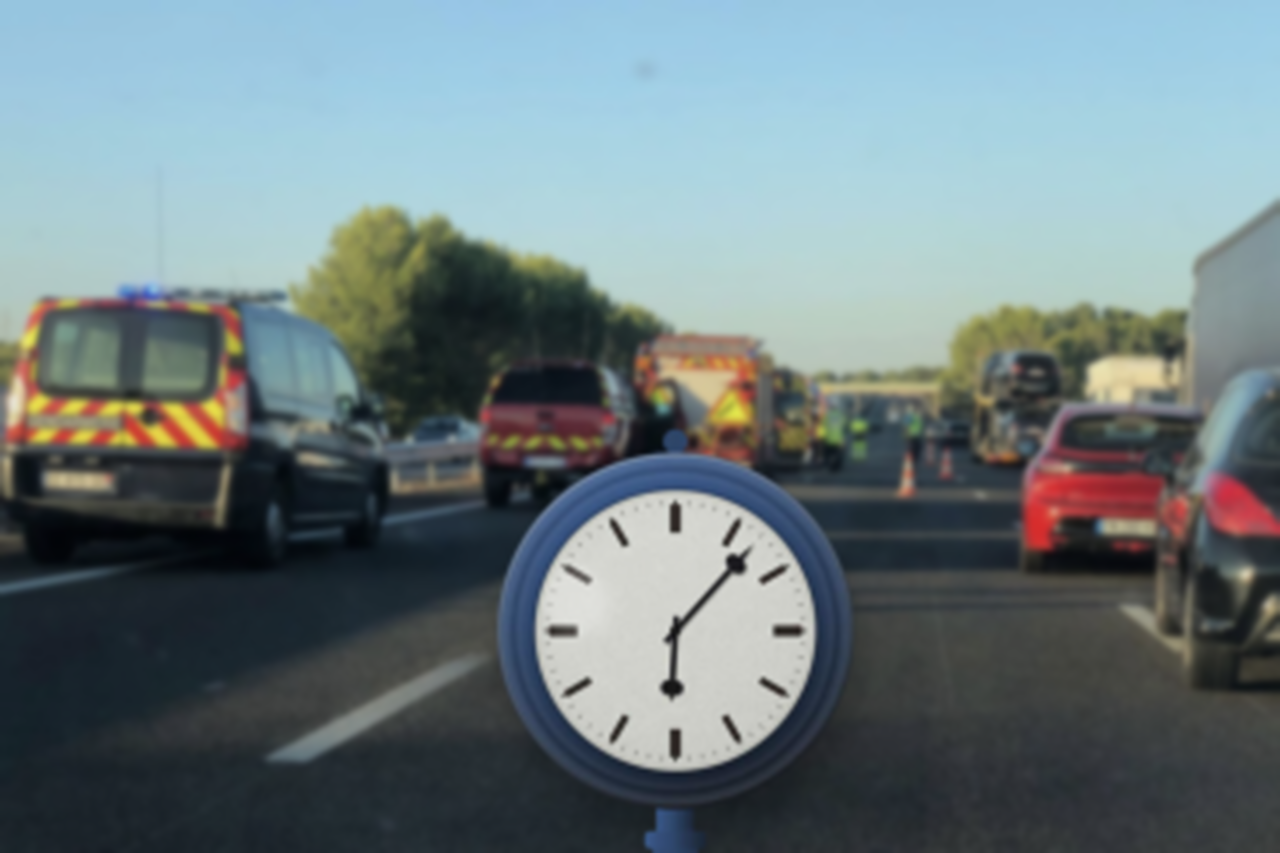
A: 6:07
